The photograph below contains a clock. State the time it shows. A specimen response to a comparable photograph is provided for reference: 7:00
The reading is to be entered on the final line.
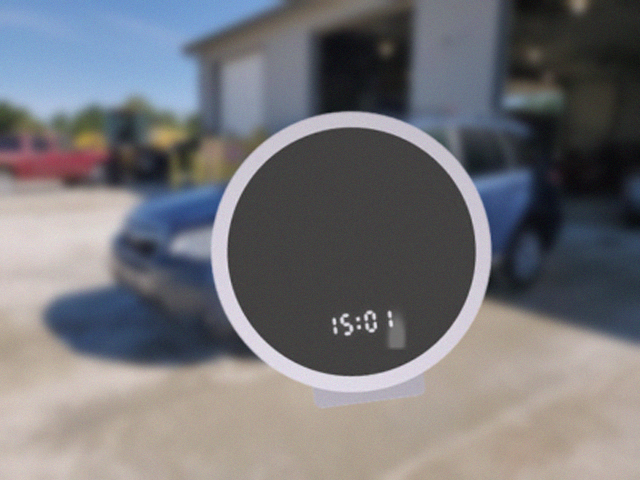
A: 15:01
